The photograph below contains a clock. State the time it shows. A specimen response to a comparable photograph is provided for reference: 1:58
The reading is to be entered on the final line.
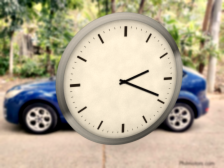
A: 2:19
